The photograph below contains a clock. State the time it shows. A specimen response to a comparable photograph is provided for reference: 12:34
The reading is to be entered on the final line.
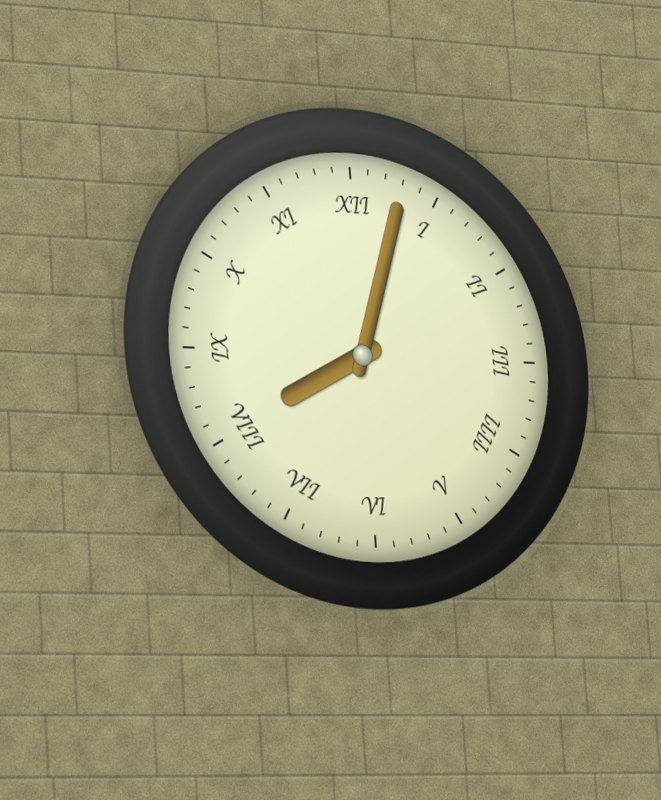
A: 8:03
